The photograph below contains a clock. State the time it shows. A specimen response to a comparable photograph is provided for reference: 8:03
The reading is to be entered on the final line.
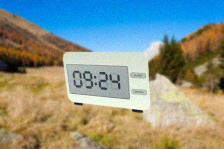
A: 9:24
